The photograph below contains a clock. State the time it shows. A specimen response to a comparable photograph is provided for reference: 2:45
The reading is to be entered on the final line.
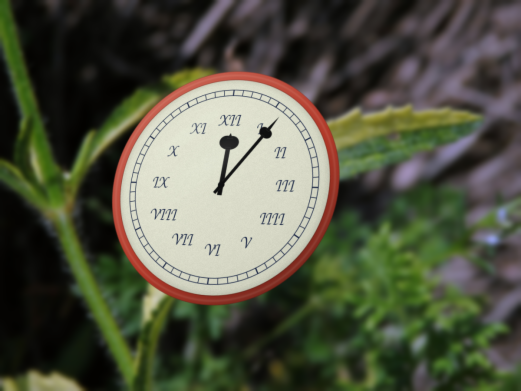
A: 12:06
